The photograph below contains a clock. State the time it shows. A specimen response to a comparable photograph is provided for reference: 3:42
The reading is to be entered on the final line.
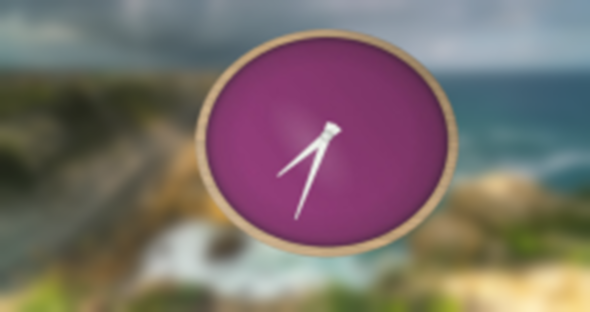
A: 7:33
